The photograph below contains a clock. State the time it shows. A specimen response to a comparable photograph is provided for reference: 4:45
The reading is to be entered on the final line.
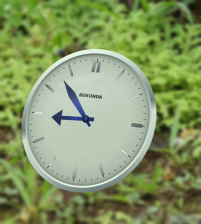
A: 8:53
